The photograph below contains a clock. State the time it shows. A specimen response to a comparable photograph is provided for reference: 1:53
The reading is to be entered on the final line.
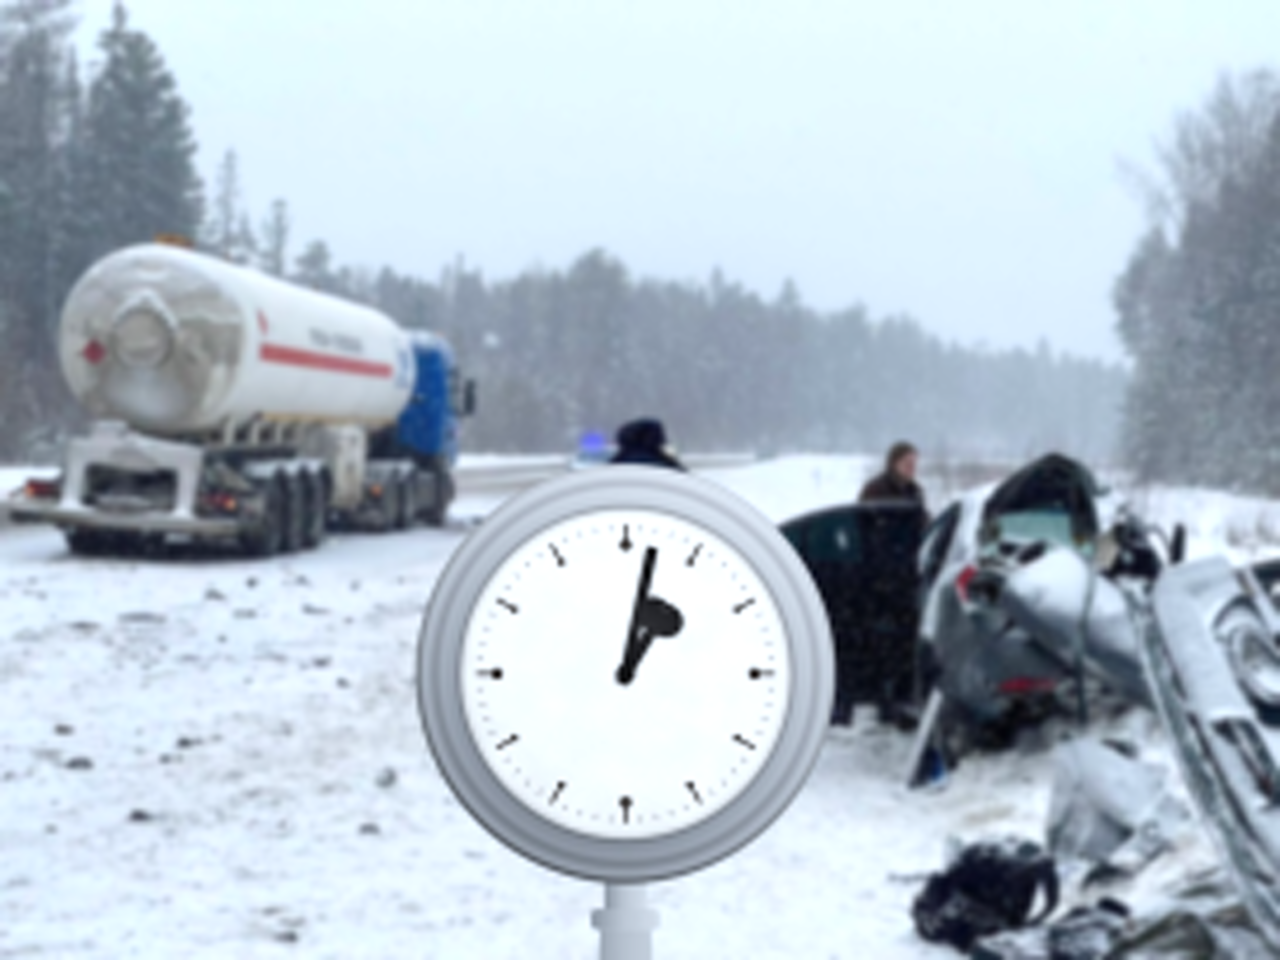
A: 1:02
